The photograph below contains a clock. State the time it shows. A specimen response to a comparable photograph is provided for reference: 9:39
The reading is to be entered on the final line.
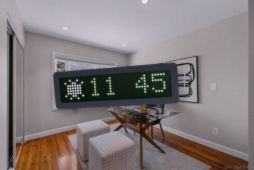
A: 11:45
